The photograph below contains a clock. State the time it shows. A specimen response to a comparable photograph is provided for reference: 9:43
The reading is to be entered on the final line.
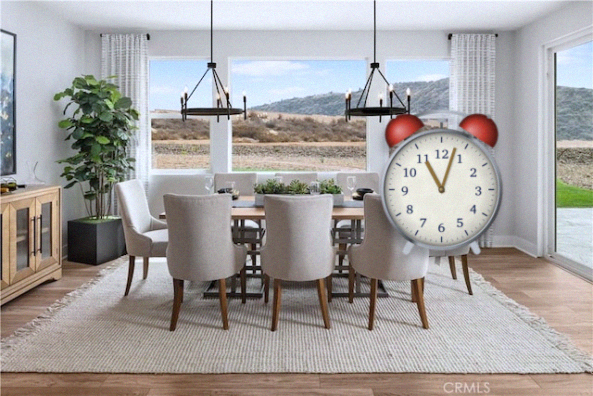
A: 11:03
